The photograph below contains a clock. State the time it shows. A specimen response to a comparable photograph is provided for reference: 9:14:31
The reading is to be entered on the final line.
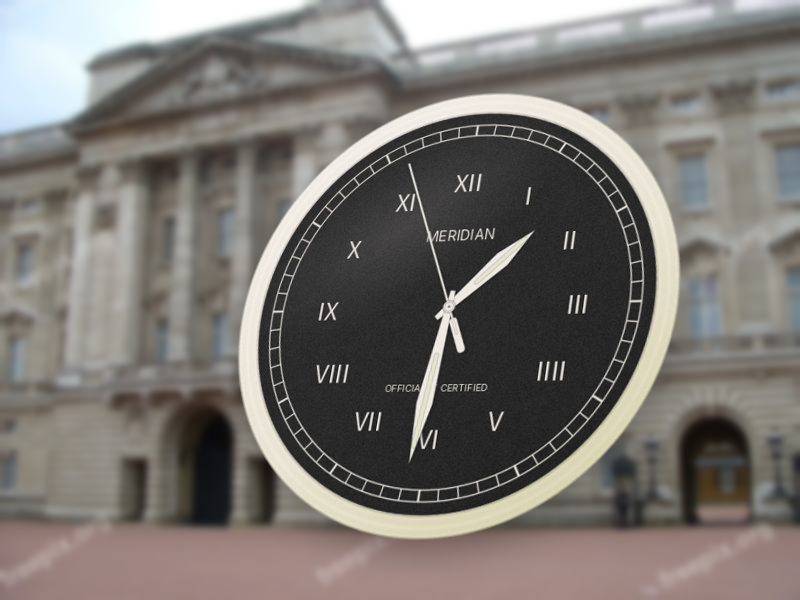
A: 1:30:56
